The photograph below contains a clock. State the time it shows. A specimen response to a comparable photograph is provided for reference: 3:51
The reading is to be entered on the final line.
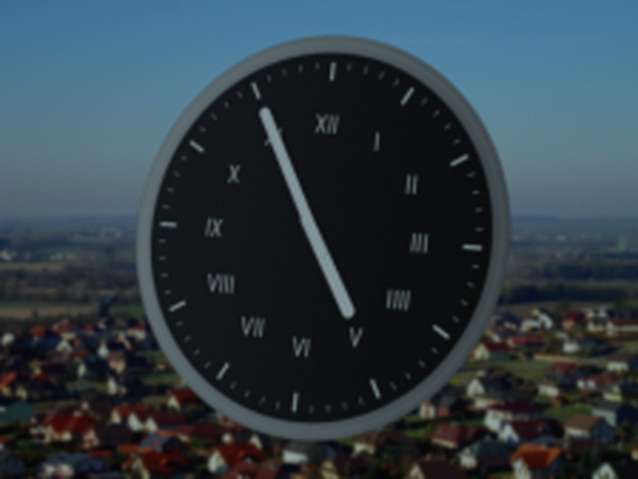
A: 4:55
